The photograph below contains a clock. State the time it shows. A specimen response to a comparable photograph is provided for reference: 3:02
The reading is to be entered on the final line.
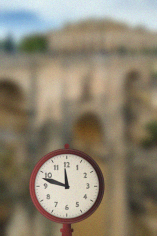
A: 11:48
